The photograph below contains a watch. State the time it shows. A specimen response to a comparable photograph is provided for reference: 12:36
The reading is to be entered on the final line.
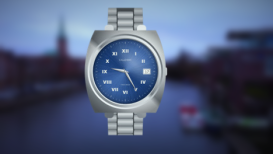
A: 9:25
